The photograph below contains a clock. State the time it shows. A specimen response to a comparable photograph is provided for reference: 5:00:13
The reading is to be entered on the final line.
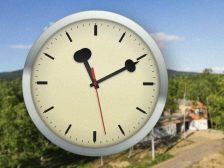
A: 11:10:28
